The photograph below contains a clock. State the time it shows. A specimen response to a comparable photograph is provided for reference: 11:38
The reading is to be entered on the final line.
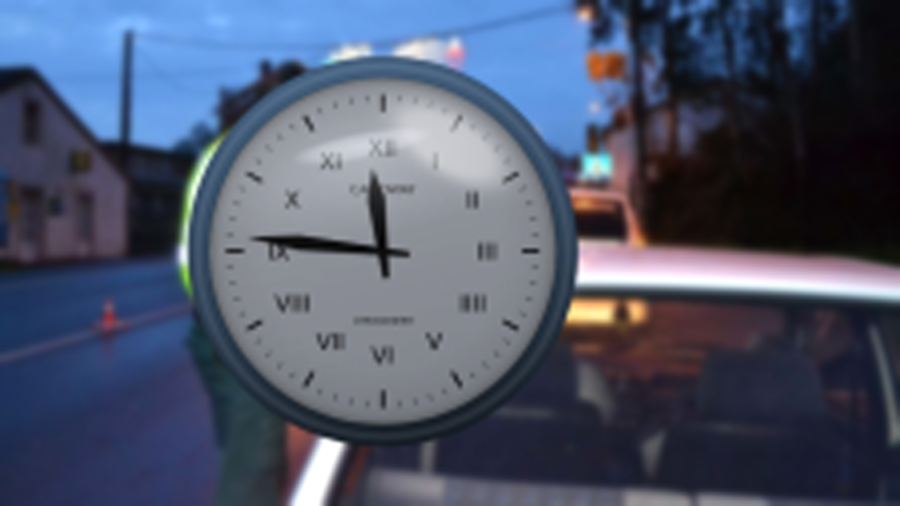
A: 11:46
